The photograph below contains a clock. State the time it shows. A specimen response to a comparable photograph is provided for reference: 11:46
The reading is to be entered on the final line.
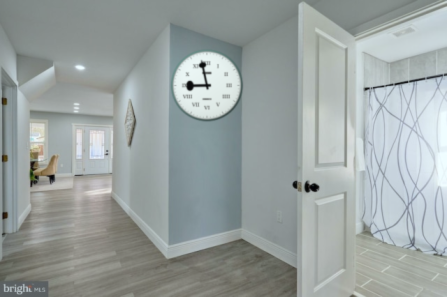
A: 8:58
